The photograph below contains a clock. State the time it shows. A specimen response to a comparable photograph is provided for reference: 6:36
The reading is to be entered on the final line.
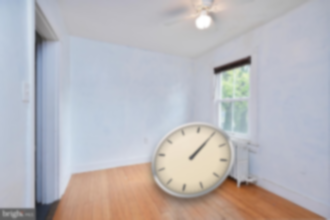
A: 1:05
